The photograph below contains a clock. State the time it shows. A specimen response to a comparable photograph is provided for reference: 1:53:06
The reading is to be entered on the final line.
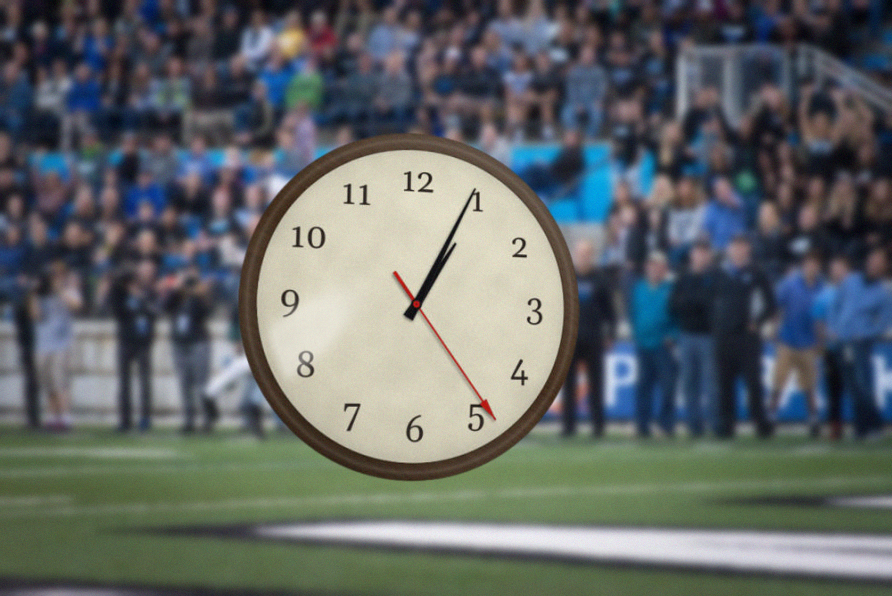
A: 1:04:24
